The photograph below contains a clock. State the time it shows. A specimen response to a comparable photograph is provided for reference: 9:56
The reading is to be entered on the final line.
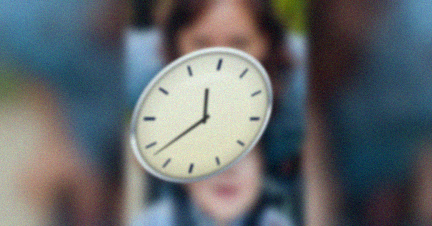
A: 11:38
